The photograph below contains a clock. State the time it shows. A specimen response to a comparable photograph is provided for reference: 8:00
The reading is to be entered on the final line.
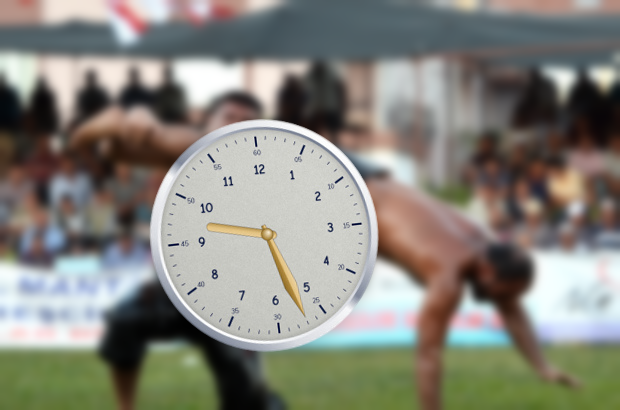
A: 9:27
